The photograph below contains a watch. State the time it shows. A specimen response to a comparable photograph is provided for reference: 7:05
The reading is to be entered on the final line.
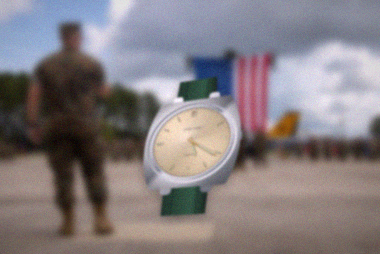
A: 5:21
